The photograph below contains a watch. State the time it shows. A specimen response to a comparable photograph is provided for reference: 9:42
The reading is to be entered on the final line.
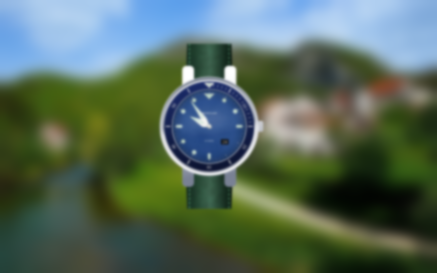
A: 9:54
